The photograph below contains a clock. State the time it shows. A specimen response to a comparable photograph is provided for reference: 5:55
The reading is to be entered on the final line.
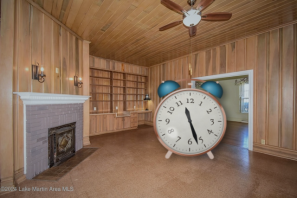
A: 11:27
